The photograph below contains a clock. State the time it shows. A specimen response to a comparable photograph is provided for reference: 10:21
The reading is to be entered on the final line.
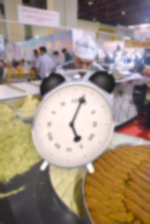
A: 5:03
